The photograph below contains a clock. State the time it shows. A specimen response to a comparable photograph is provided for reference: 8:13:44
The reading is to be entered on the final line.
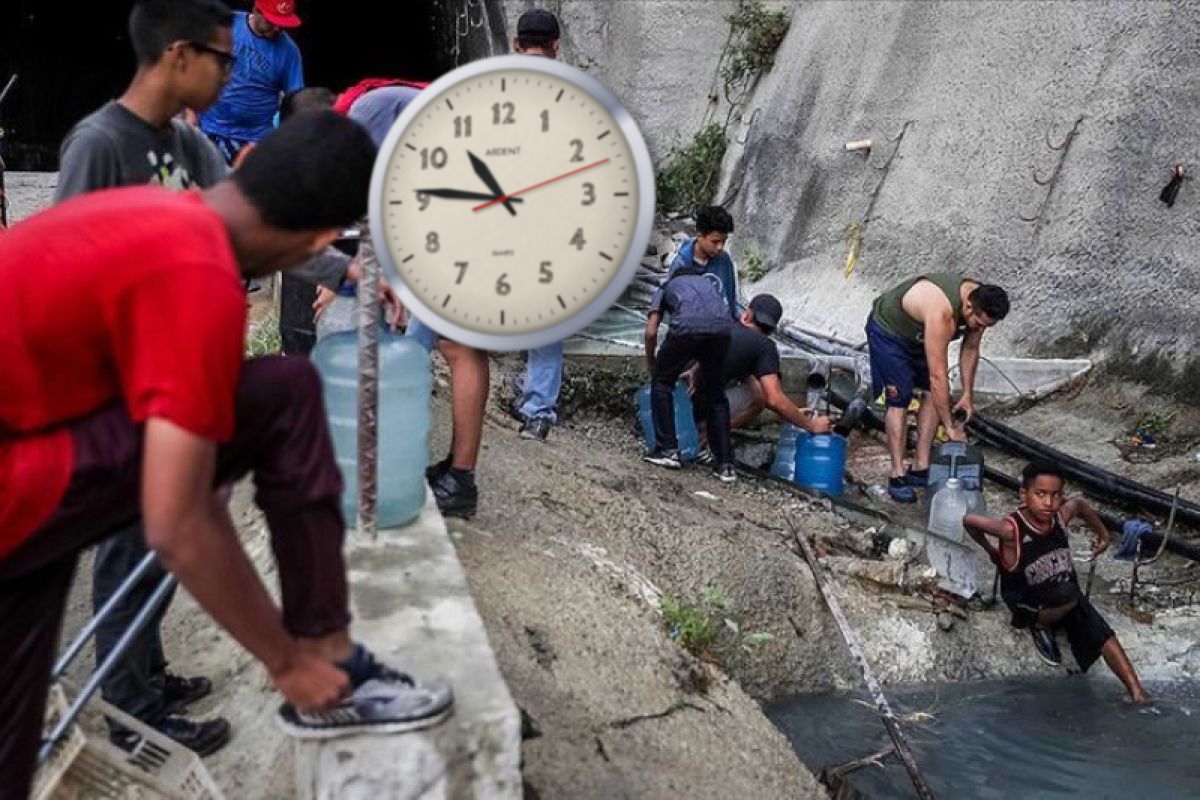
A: 10:46:12
